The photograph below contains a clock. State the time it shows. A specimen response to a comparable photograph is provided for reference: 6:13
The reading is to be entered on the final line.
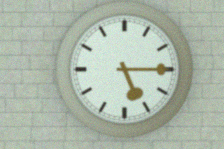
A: 5:15
